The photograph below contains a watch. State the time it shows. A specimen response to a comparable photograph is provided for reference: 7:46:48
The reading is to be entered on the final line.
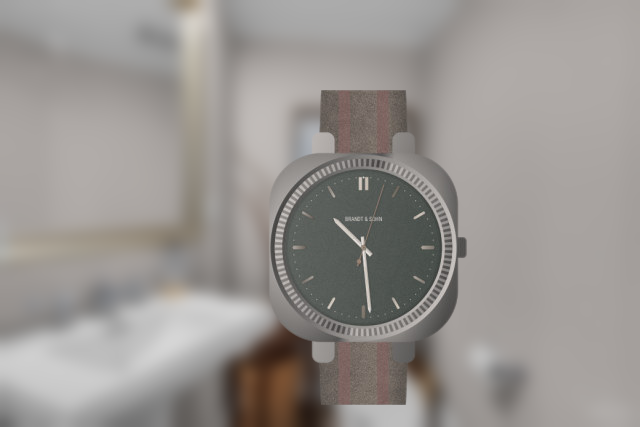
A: 10:29:03
